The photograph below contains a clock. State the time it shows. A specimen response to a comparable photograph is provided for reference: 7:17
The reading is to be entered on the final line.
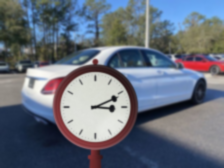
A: 3:11
